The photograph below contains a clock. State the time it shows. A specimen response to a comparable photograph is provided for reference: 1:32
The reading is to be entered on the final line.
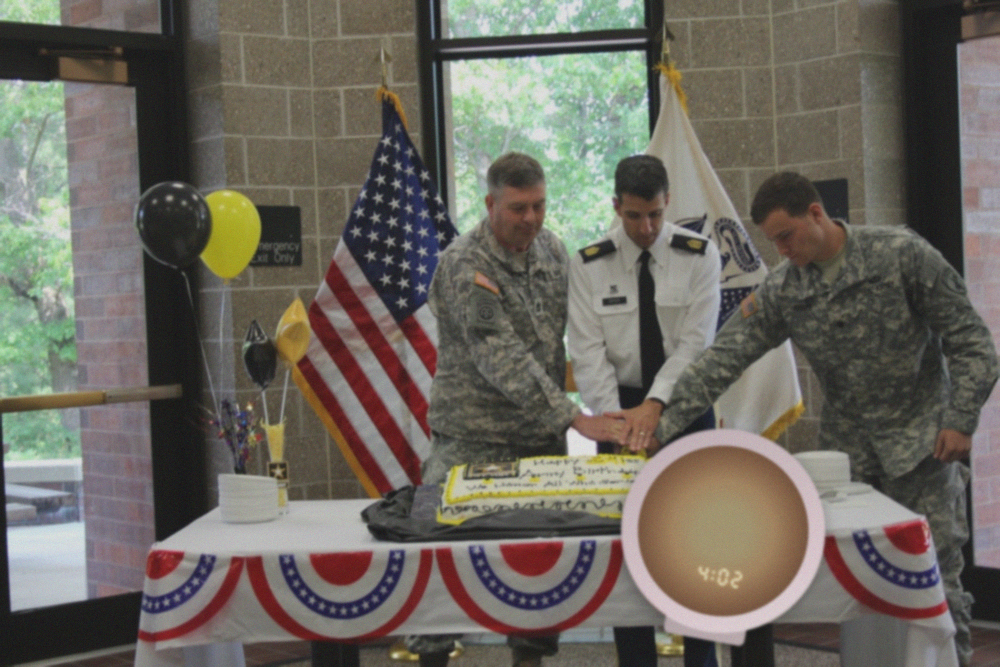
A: 4:02
